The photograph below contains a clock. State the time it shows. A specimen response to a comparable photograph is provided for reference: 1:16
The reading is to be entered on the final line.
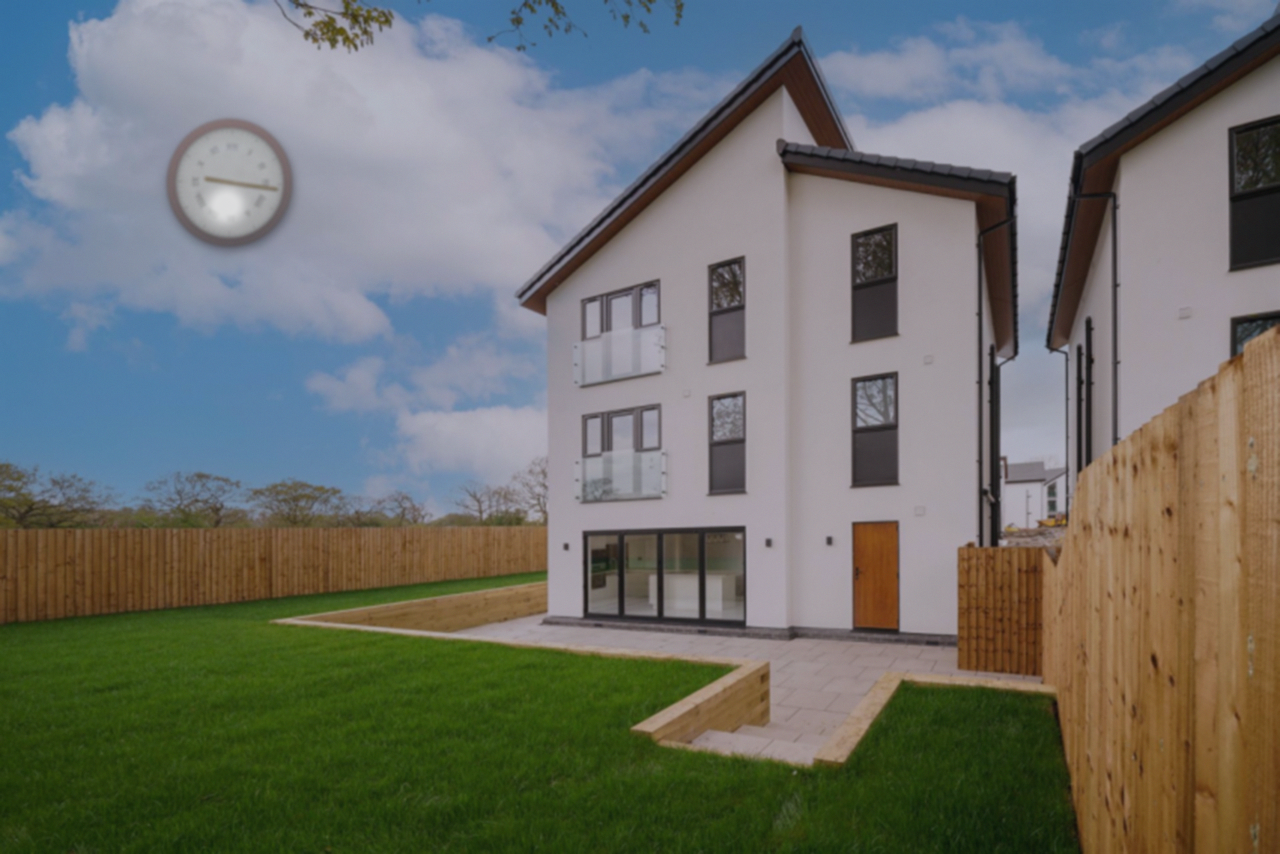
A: 9:16
